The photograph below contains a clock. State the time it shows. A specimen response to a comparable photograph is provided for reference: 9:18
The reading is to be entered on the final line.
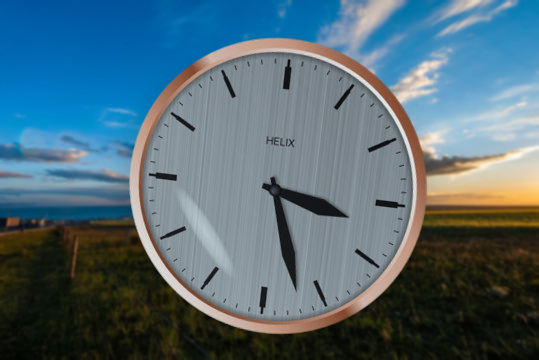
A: 3:27
